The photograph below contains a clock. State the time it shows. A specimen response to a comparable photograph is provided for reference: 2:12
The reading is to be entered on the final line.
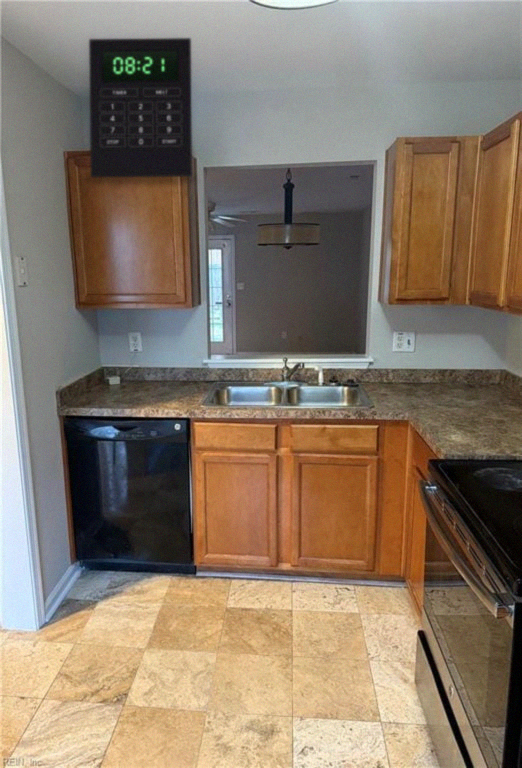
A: 8:21
